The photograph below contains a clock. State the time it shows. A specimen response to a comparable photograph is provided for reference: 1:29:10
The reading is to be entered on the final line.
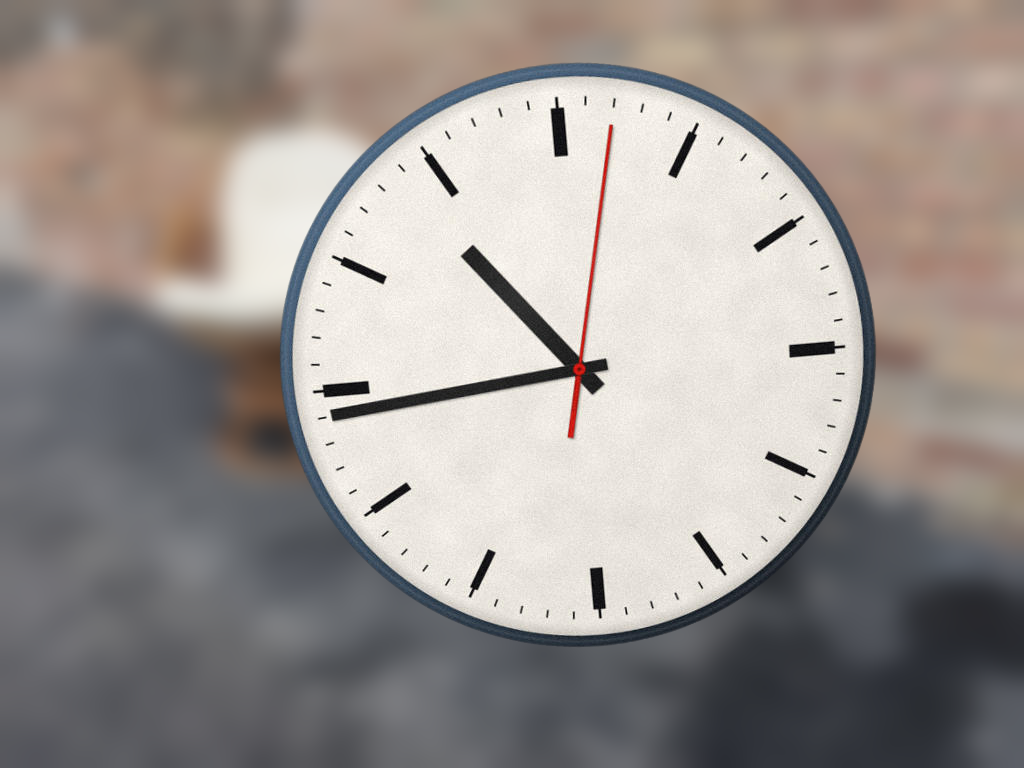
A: 10:44:02
